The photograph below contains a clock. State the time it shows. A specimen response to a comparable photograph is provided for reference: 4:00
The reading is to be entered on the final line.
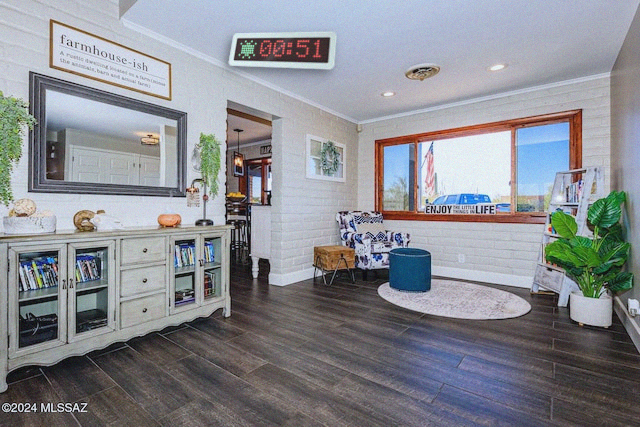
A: 0:51
